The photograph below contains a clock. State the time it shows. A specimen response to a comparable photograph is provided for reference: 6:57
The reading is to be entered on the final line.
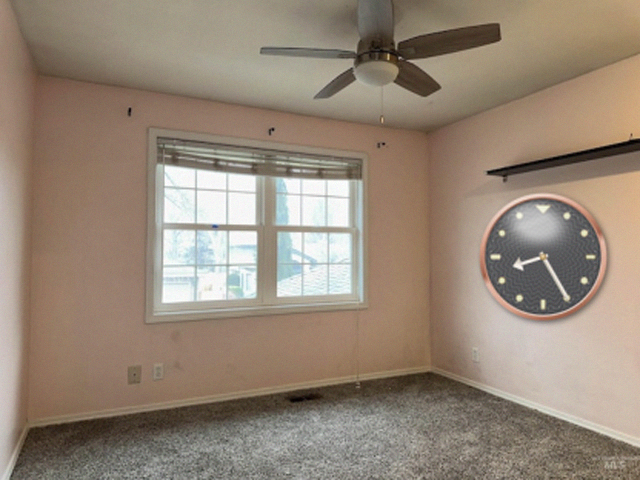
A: 8:25
